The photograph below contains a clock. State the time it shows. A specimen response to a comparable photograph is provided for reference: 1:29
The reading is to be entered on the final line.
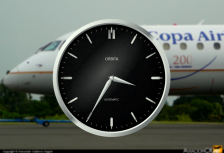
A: 3:35
